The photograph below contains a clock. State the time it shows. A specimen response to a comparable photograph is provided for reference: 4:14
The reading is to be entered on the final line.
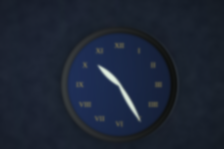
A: 10:25
